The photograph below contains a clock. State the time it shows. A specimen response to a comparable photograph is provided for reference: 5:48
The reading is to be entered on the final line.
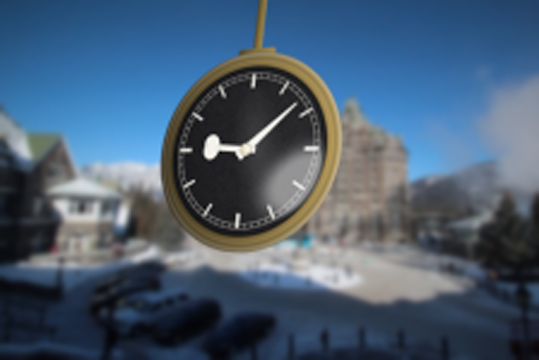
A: 9:08
